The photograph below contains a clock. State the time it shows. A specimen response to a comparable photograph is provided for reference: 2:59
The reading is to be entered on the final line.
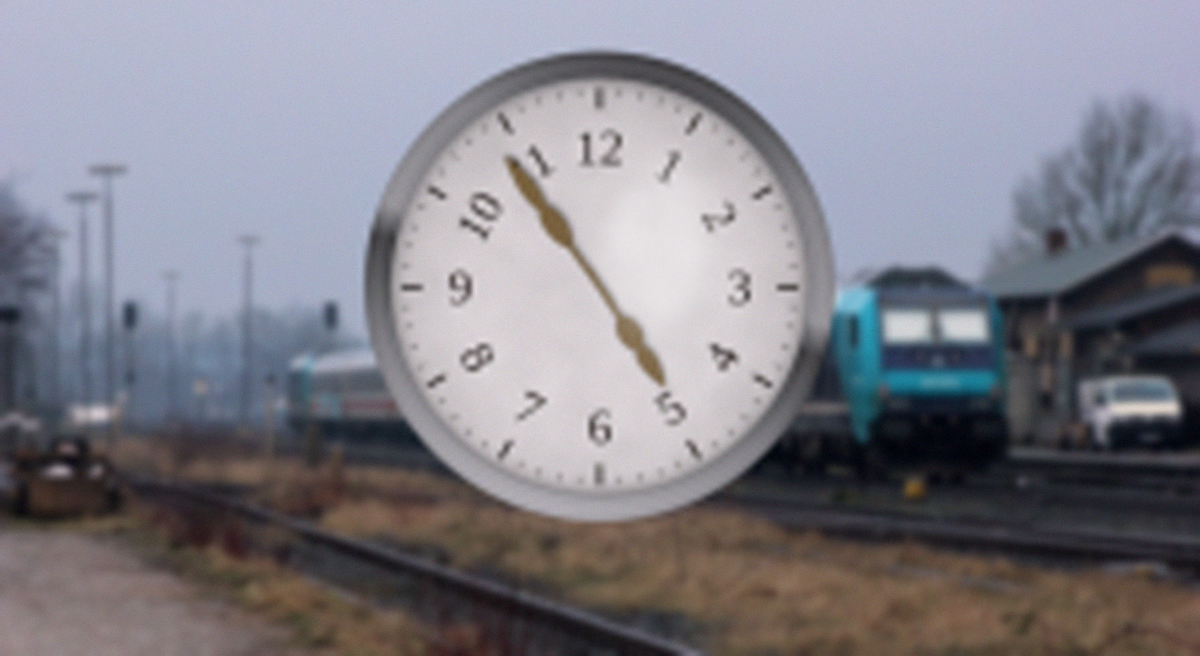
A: 4:54
